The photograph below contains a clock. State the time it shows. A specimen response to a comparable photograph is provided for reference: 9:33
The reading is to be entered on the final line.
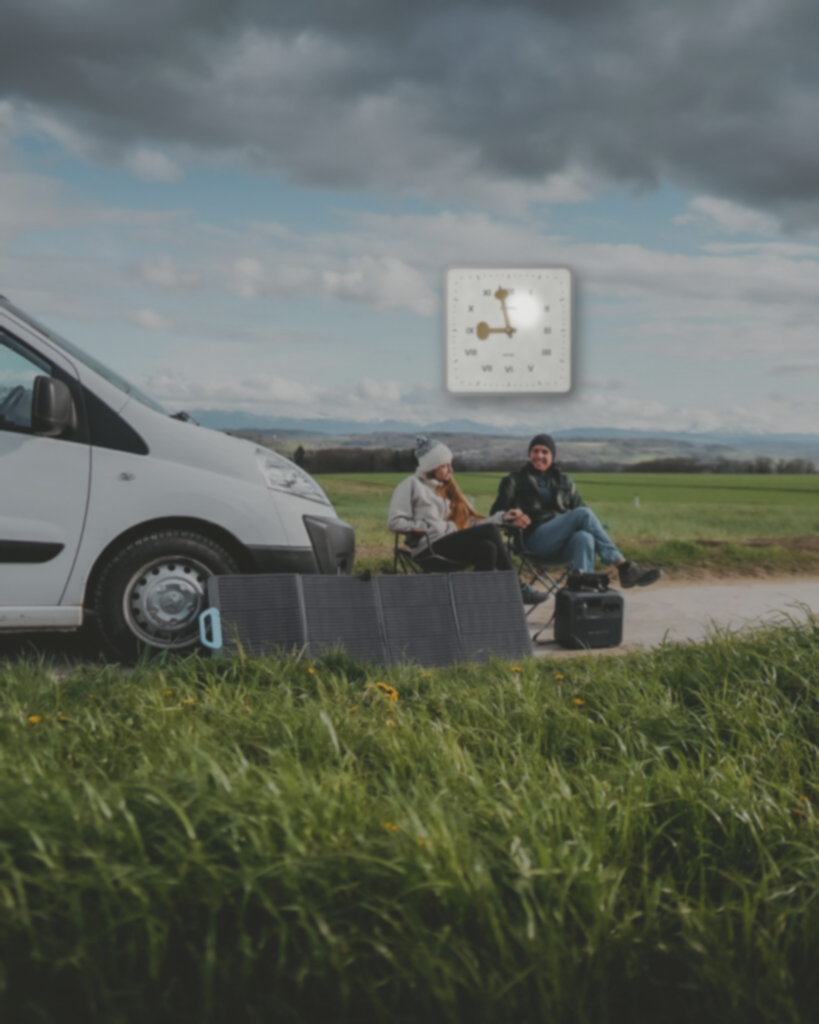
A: 8:58
